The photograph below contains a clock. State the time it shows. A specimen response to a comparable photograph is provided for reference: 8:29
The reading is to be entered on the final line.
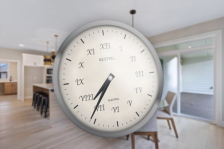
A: 7:36
